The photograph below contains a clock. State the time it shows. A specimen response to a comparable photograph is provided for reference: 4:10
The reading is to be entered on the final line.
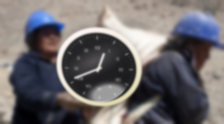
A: 12:41
